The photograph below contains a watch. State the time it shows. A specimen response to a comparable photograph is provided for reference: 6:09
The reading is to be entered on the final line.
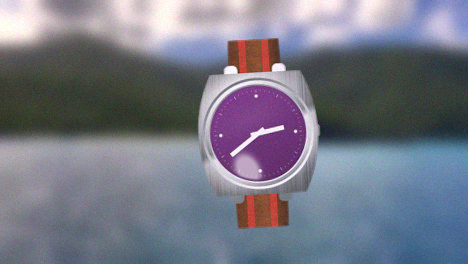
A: 2:39
